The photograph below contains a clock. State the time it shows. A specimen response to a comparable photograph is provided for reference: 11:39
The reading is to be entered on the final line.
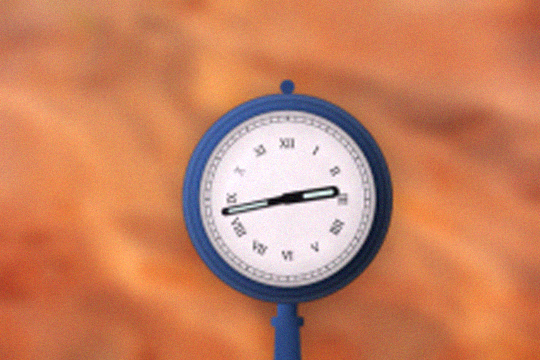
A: 2:43
